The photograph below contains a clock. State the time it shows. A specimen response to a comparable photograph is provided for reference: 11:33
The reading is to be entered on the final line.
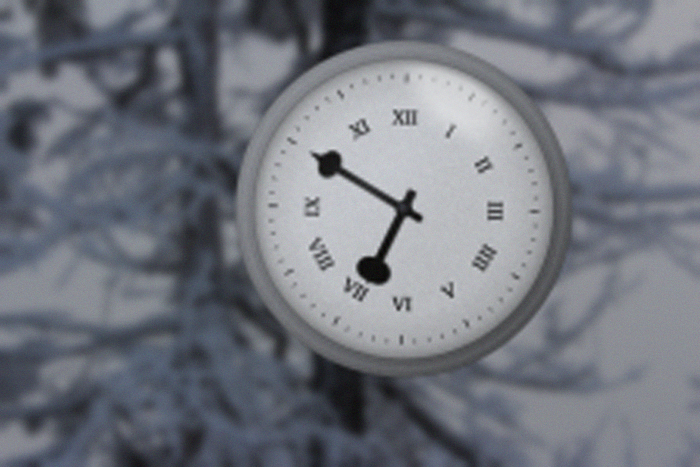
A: 6:50
